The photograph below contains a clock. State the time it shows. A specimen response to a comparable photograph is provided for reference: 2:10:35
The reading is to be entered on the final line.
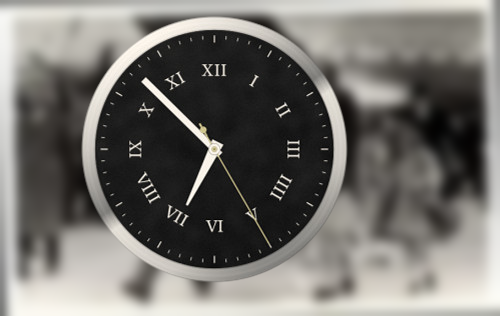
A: 6:52:25
